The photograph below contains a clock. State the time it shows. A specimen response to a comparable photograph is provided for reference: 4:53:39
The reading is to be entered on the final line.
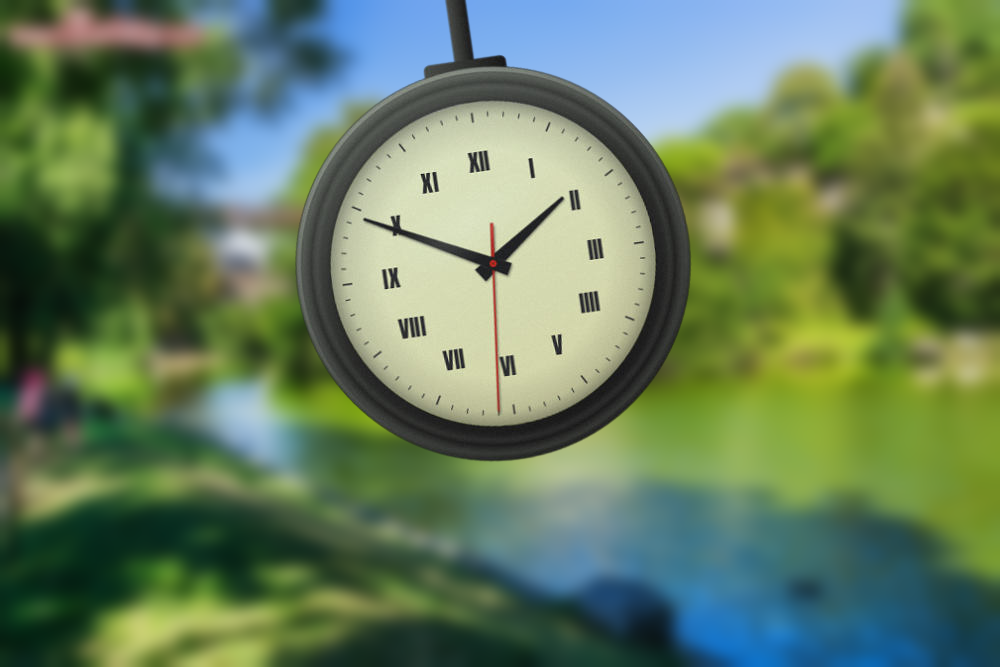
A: 1:49:31
